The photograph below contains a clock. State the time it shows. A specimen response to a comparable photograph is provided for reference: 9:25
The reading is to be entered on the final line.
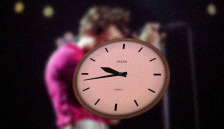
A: 9:43
